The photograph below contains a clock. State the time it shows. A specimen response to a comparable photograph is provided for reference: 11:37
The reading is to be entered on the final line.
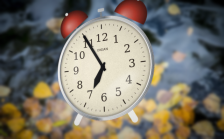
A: 6:55
